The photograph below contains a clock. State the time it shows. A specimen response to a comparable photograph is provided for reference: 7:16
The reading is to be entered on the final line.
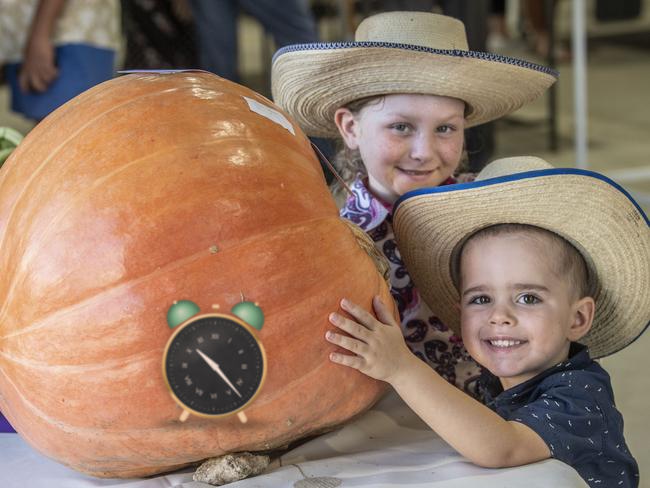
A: 10:23
